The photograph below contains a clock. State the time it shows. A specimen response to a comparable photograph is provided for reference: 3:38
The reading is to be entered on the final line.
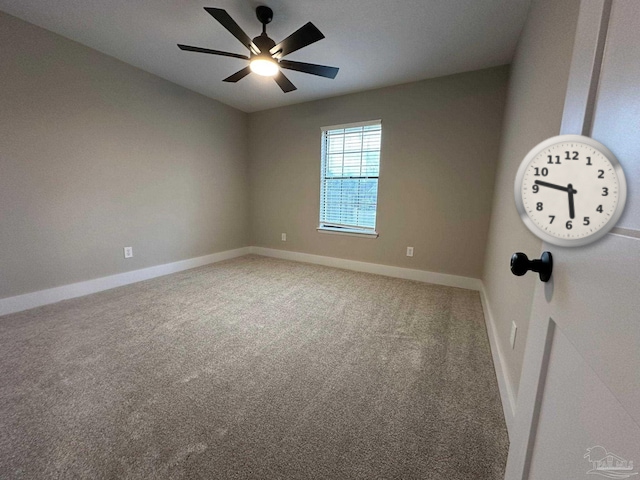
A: 5:47
